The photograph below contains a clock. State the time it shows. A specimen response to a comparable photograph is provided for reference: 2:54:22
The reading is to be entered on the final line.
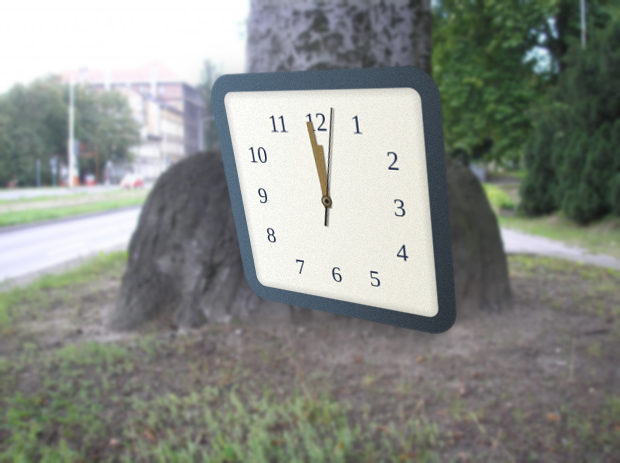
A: 11:59:02
